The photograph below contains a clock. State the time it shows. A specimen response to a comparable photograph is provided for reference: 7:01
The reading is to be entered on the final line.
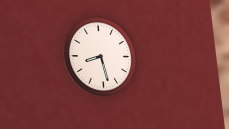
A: 8:28
